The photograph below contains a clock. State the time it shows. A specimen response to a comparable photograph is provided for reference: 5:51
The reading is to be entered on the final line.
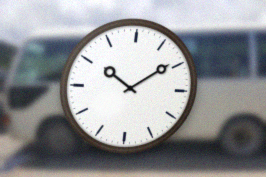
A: 10:09
